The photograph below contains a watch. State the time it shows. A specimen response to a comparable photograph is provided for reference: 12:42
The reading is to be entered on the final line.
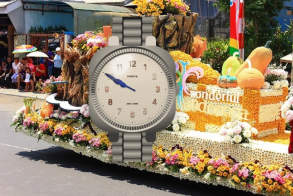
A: 9:50
